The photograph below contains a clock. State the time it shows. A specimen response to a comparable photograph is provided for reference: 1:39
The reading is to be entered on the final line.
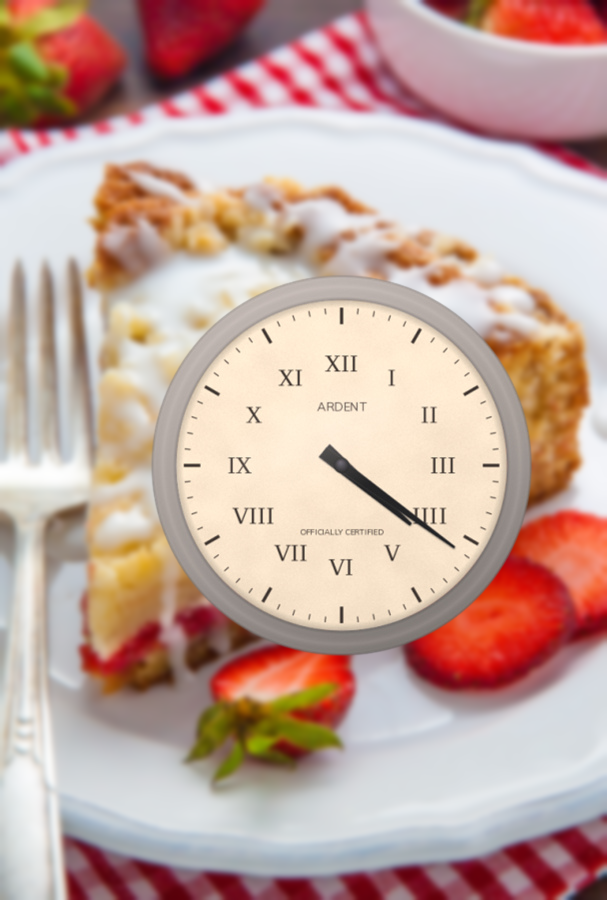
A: 4:21
